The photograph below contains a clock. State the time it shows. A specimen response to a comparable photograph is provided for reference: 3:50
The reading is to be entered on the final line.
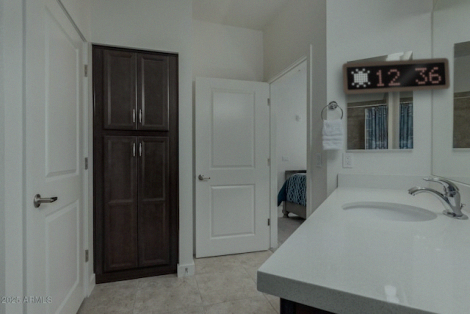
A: 12:36
